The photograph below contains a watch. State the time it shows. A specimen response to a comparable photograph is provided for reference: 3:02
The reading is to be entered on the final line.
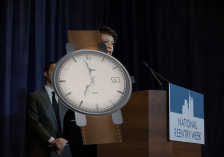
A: 6:58
